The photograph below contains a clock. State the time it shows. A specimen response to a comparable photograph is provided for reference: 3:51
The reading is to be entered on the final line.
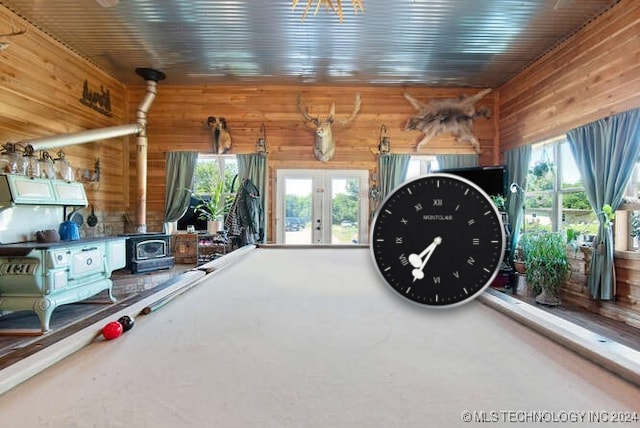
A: 7:35
